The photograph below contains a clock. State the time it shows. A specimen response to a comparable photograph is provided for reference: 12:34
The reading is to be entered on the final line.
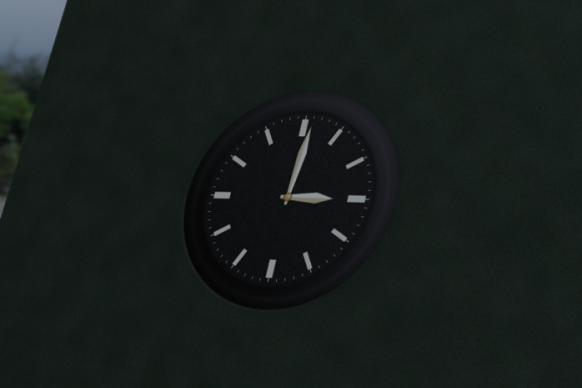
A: 3:01
